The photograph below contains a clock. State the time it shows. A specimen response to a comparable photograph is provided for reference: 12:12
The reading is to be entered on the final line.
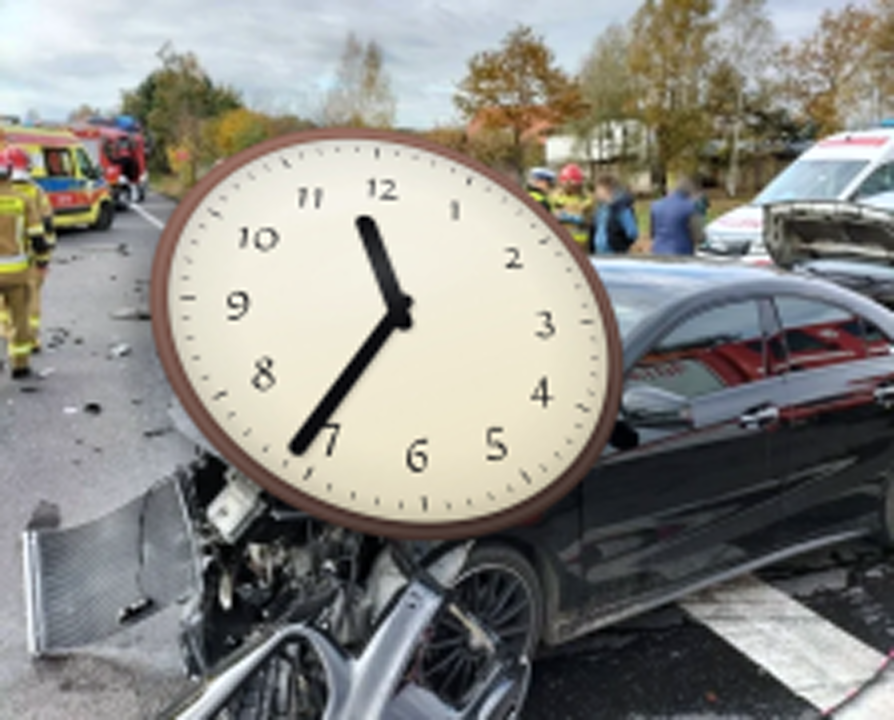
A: 11:36
